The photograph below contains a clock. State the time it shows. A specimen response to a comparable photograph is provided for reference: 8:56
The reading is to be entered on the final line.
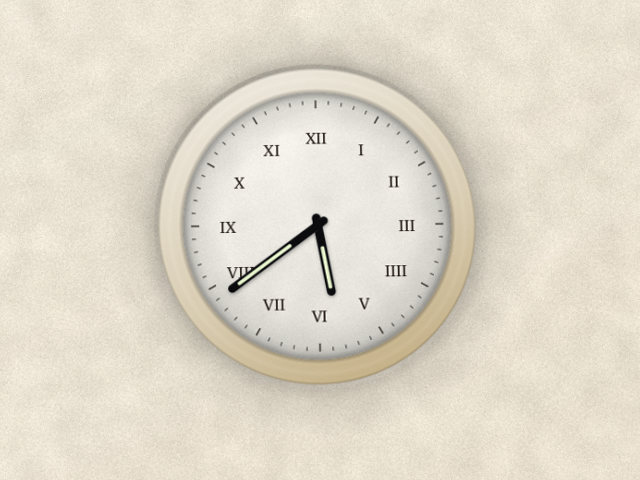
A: 5:39
